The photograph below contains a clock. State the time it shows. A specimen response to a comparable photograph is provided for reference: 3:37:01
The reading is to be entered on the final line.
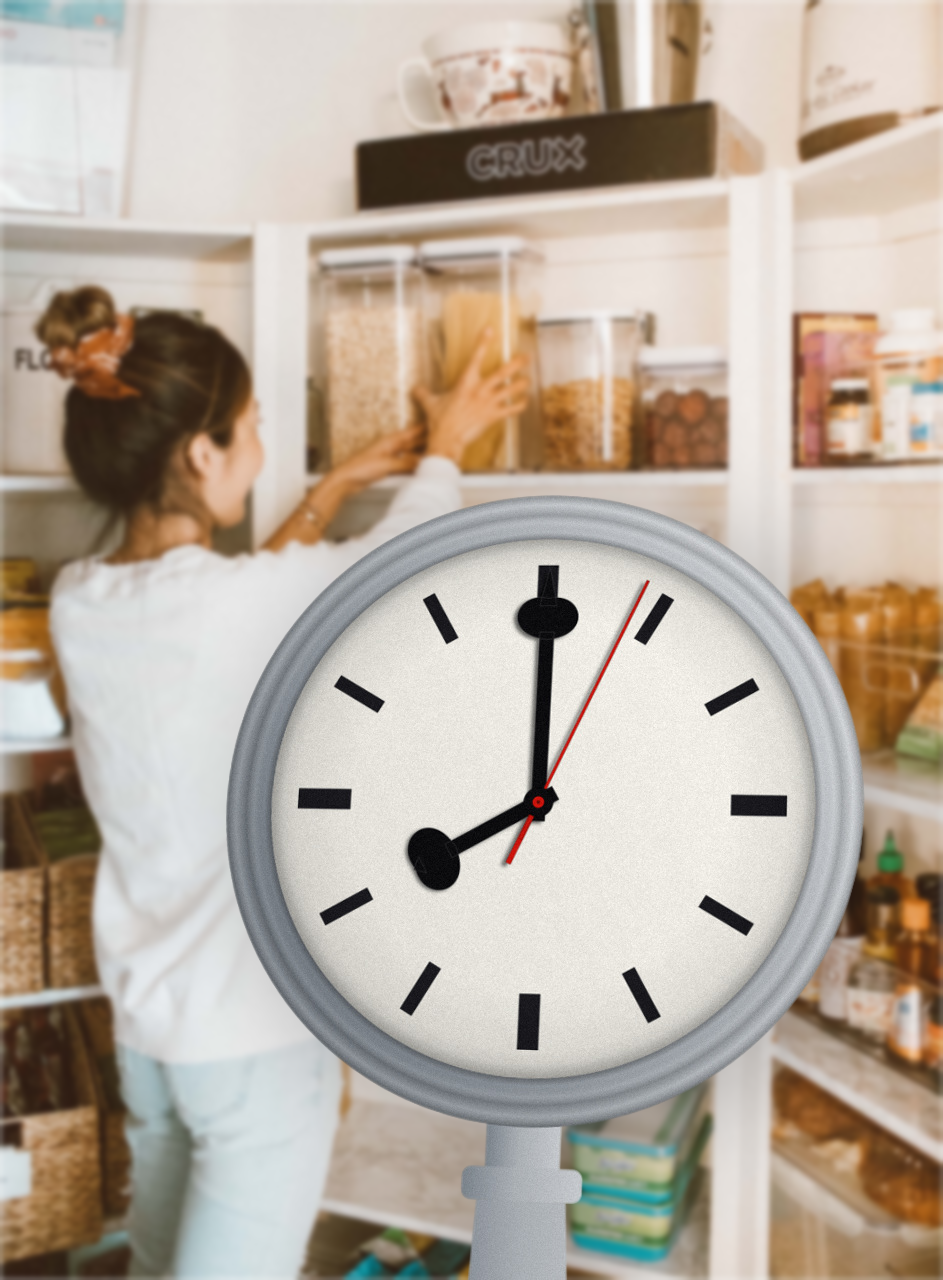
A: 8:00:04
